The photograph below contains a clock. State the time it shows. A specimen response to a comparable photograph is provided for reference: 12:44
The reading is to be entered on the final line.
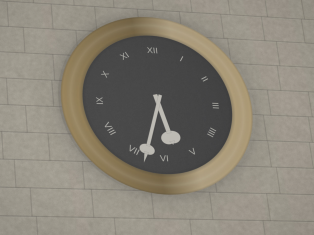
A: 5:33
